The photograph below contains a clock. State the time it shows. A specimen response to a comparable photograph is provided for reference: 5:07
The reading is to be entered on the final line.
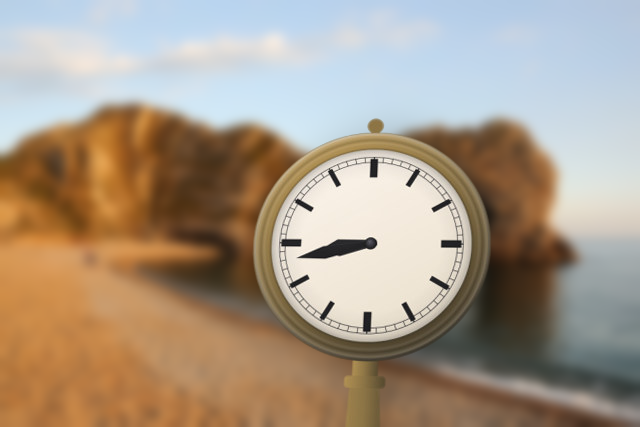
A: 8:43
